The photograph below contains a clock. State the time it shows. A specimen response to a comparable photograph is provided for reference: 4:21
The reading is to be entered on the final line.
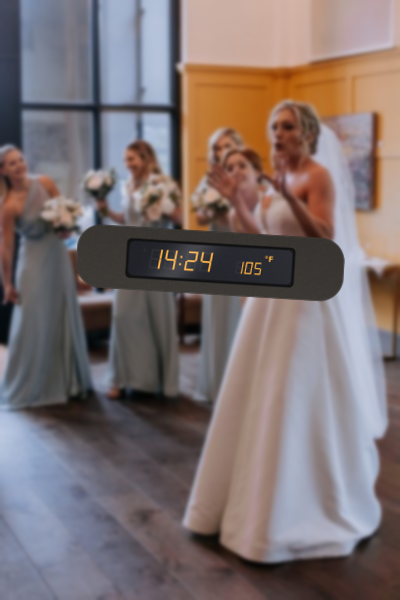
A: 14:24
